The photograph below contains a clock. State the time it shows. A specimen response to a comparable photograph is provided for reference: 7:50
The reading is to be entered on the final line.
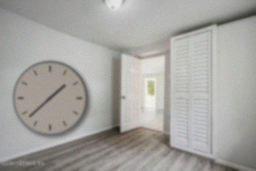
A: 1:38
